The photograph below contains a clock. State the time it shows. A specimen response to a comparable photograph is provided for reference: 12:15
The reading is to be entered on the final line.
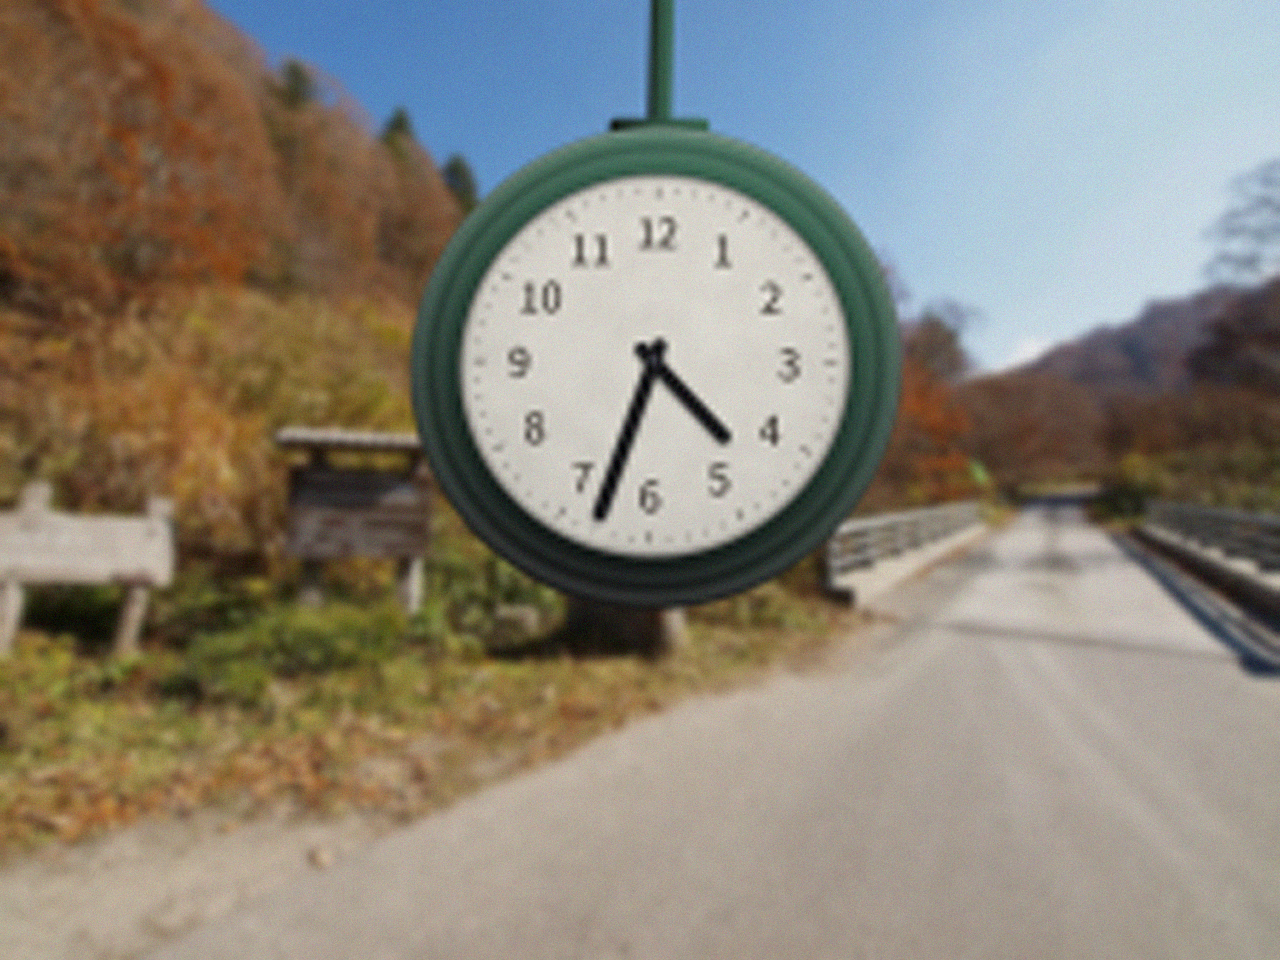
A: 4:33
